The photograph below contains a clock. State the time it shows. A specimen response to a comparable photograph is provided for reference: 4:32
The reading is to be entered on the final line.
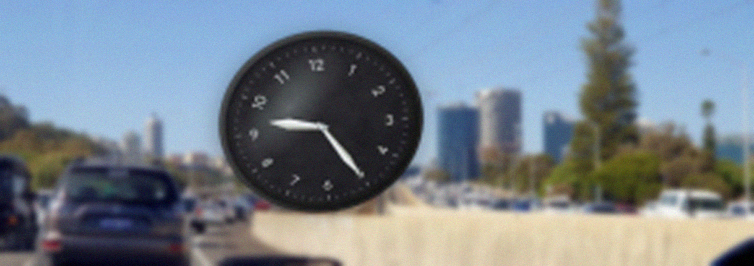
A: 9:25
